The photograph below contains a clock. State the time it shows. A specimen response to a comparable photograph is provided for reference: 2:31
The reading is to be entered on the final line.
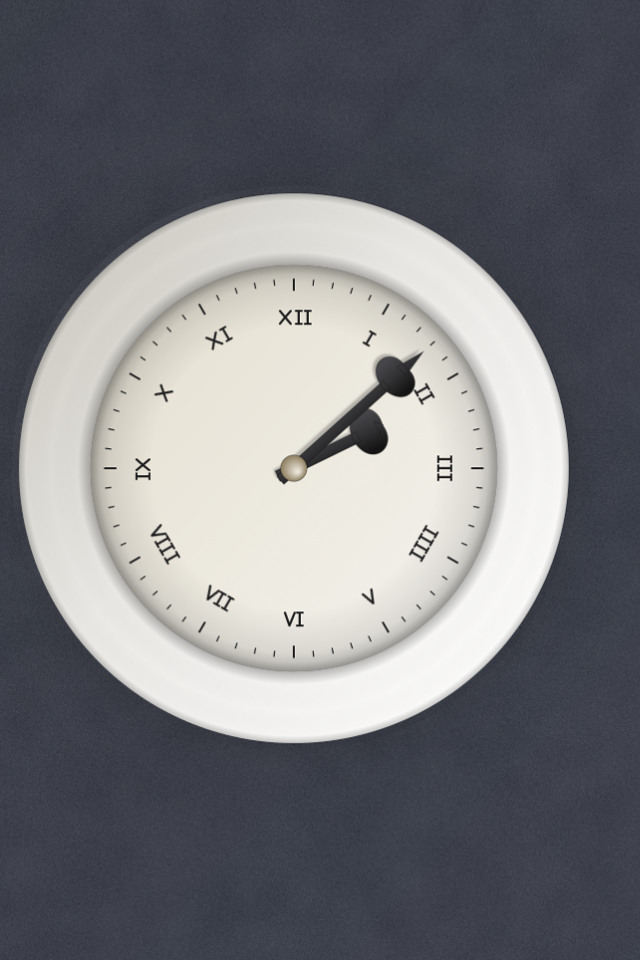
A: 2:08
